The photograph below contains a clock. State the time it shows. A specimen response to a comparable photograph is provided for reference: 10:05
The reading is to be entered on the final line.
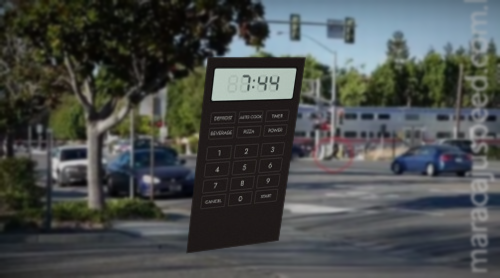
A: 7:44
